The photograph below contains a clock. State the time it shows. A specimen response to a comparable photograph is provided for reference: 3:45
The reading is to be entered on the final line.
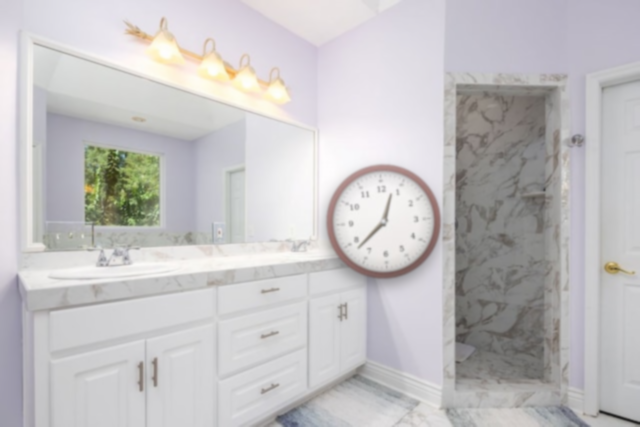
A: 12:38
